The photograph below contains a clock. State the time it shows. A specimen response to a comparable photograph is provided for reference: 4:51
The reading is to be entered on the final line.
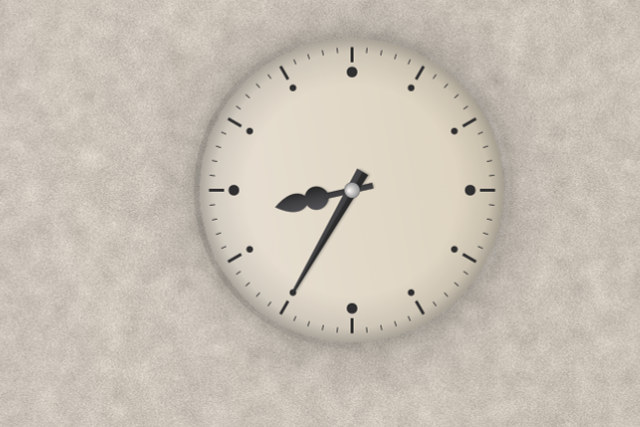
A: 8:35
